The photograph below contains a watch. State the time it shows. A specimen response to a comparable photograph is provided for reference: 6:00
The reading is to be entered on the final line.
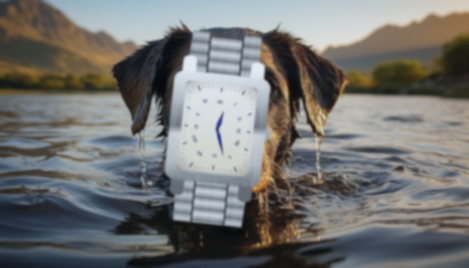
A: 12:27
